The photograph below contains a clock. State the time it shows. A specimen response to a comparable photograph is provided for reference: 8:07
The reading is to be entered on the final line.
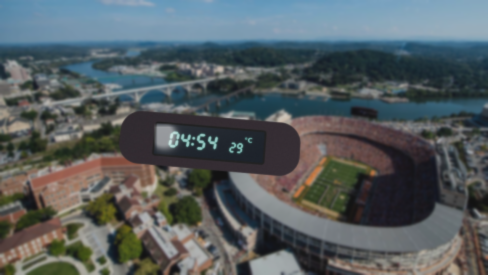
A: 4:54
